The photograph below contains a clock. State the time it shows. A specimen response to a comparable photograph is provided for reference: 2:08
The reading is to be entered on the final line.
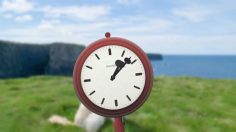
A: 1:08
